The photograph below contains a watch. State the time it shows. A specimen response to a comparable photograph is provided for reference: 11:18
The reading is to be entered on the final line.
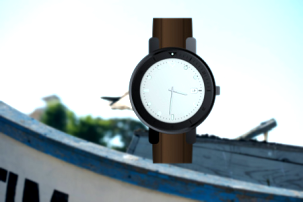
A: 3:31
